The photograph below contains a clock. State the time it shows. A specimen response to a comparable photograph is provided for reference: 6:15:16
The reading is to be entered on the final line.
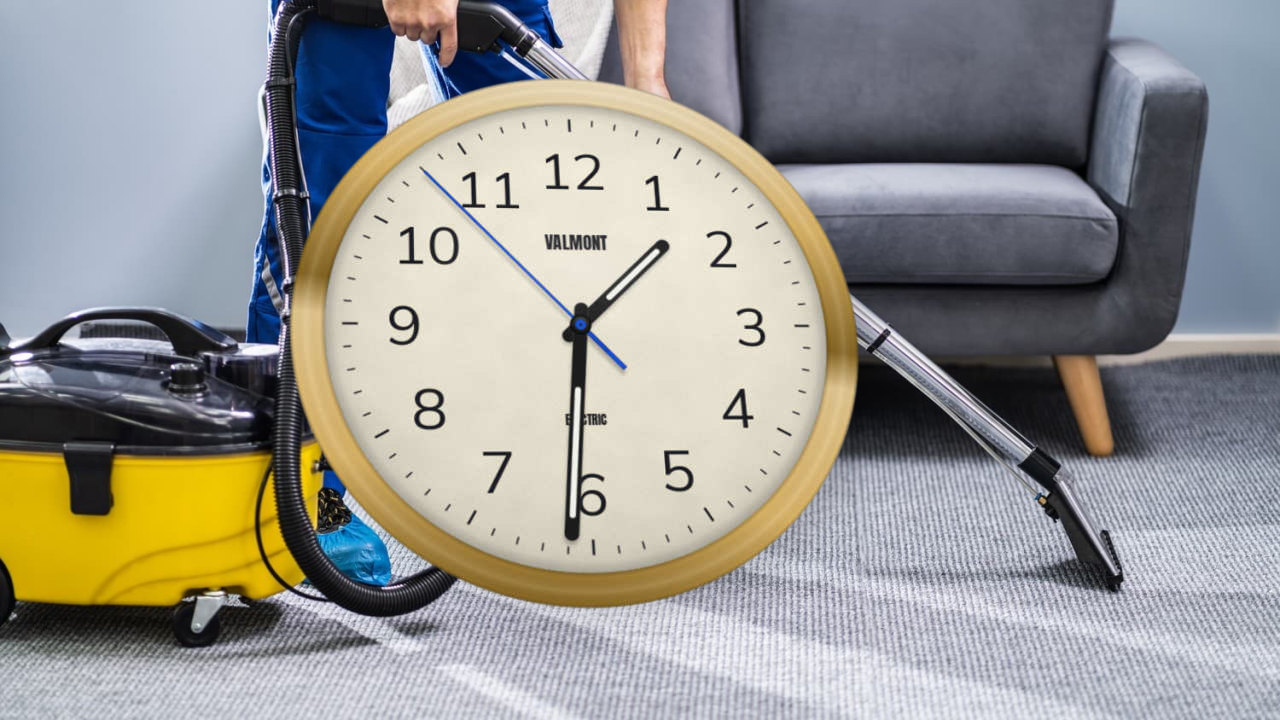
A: 1:30:53
